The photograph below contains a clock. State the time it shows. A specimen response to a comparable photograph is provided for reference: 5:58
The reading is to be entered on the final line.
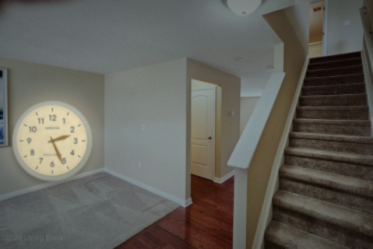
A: 2:26
